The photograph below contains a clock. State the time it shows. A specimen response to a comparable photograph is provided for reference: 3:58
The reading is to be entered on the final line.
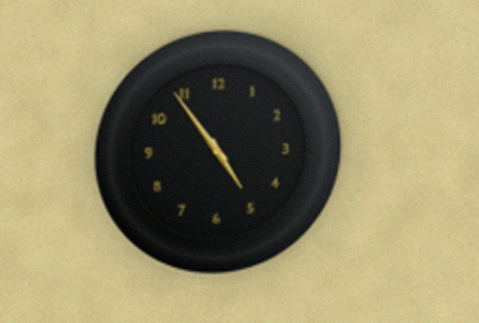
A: 4:54
